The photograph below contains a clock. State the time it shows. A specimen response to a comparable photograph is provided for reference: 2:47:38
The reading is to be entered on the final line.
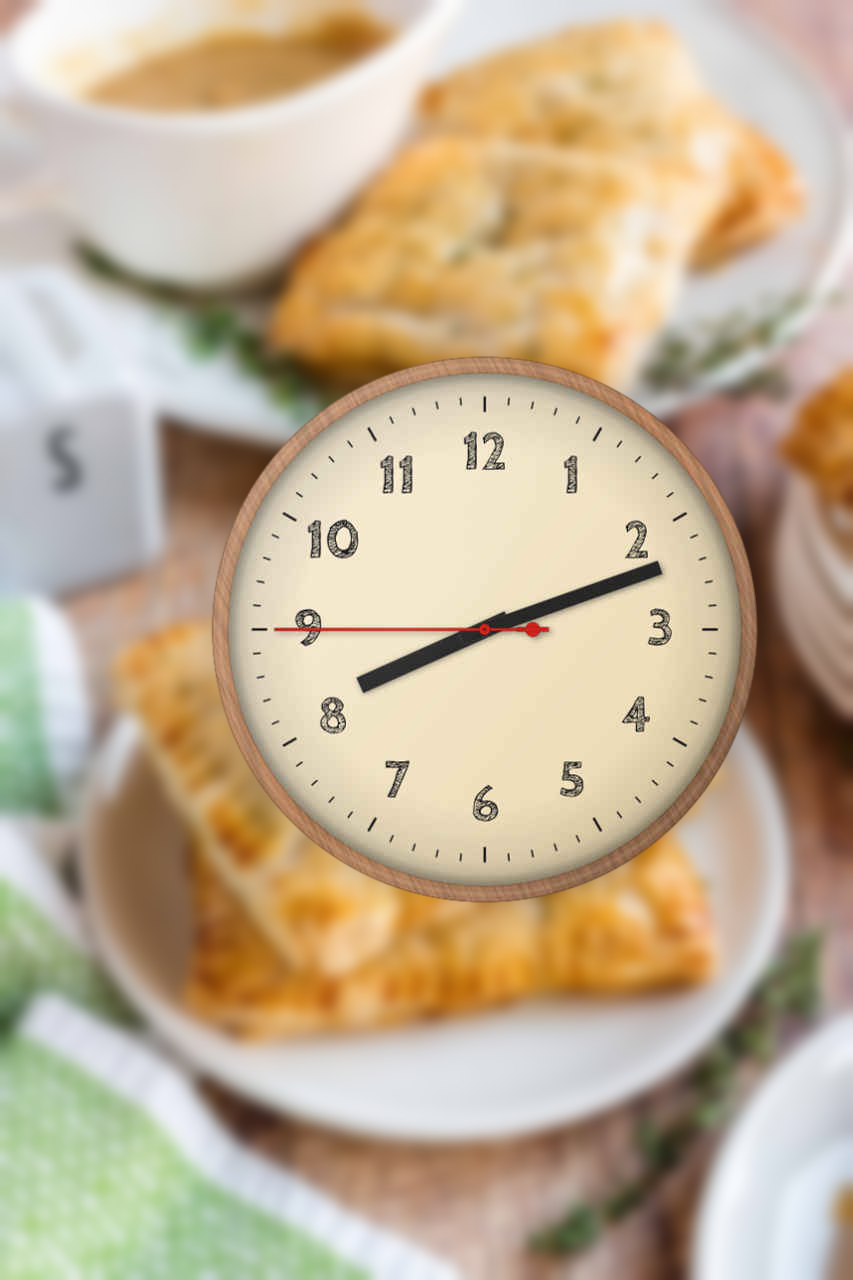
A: 8:11:45
